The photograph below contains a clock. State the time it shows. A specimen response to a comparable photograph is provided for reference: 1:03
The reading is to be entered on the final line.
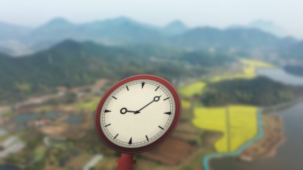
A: 9:08
